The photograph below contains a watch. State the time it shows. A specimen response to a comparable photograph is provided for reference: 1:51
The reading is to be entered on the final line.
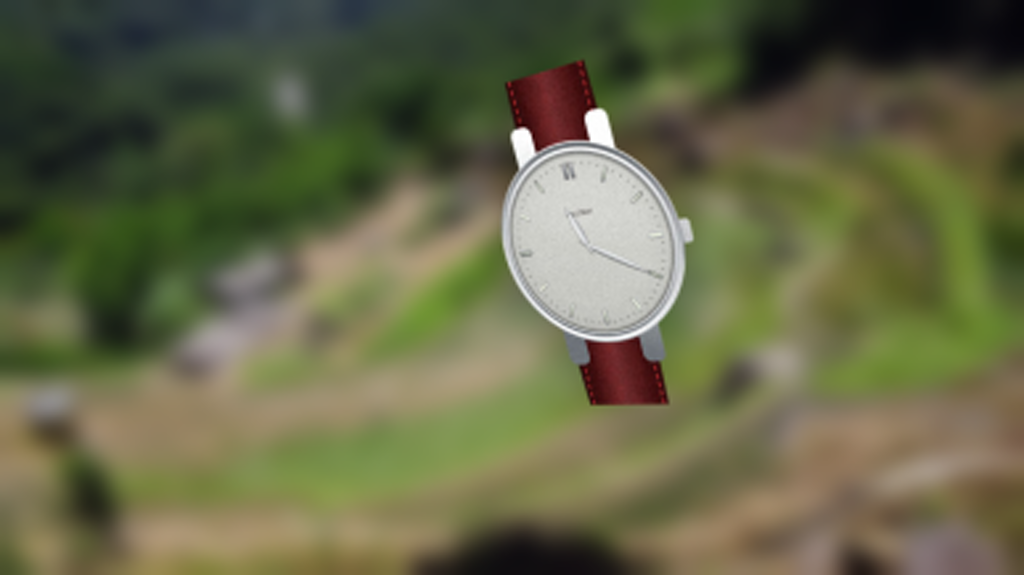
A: 11:20
